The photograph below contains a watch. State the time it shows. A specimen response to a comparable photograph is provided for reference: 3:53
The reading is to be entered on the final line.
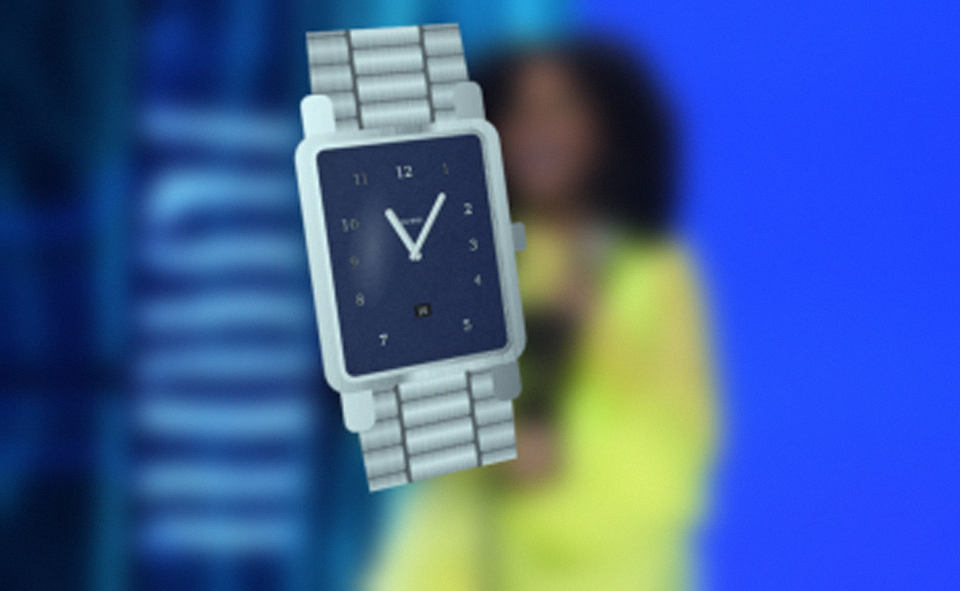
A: 11:06
